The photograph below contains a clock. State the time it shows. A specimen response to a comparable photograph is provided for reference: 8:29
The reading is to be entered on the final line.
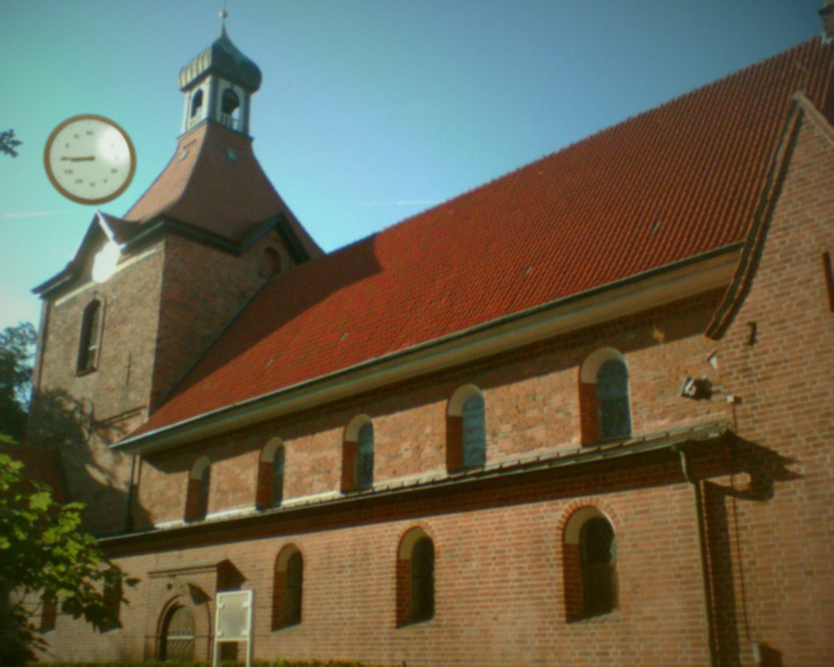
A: 8:45
